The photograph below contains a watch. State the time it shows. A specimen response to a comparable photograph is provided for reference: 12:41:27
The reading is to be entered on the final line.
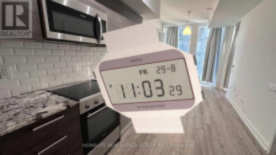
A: 11:03:29
